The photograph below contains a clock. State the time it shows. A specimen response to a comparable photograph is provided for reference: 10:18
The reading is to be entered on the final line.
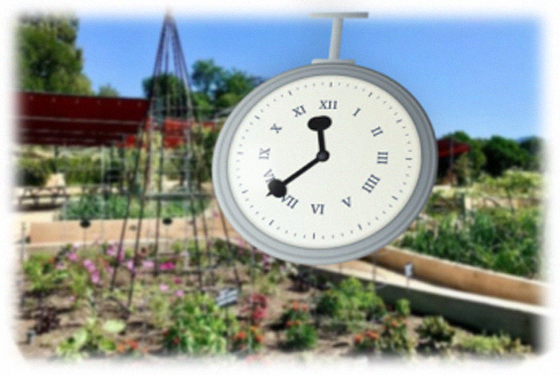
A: 11:38
